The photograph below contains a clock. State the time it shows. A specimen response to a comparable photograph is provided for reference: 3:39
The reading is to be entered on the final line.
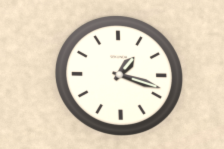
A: 1:18
